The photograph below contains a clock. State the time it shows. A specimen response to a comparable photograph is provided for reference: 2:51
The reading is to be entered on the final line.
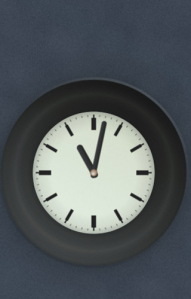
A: 11:02
